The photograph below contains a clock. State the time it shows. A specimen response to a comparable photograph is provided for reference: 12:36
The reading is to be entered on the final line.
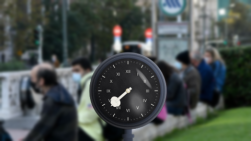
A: 7:38
